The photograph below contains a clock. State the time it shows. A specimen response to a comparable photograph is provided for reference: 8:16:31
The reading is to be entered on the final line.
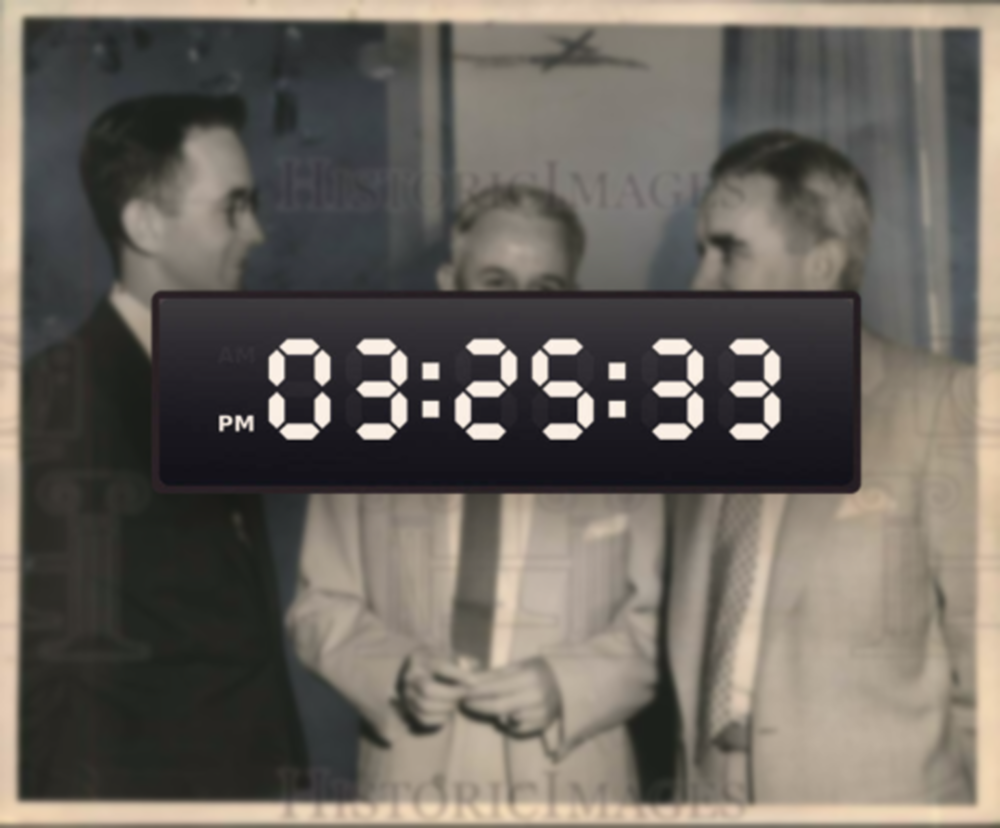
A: 3:25:33
